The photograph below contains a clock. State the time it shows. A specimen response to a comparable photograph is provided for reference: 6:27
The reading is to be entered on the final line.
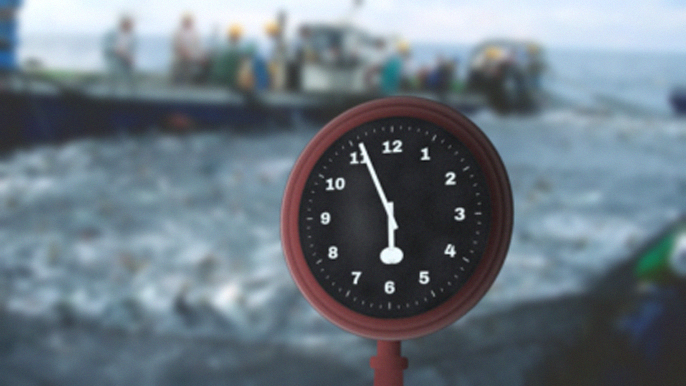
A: 5:56
